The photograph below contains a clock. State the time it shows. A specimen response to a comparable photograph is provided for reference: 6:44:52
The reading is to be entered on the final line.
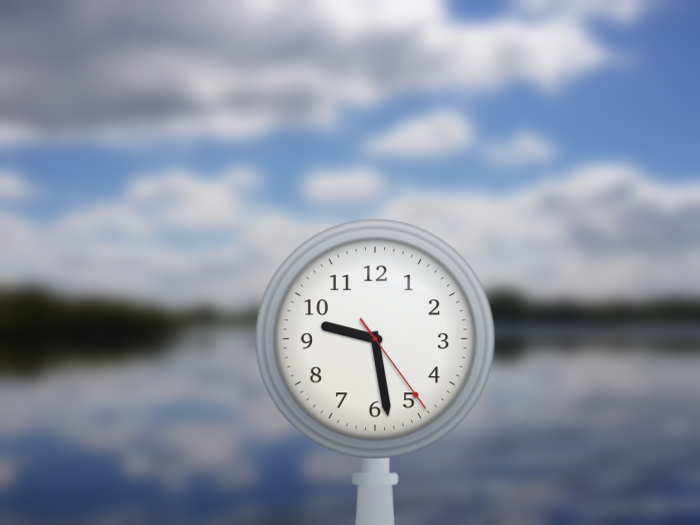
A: 9:28:24
